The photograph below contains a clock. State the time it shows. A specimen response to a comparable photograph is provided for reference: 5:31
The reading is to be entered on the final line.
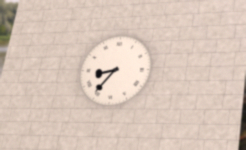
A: 8:36
